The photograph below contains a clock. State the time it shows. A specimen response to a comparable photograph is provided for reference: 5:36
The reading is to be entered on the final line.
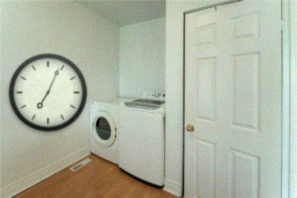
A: 7:04
